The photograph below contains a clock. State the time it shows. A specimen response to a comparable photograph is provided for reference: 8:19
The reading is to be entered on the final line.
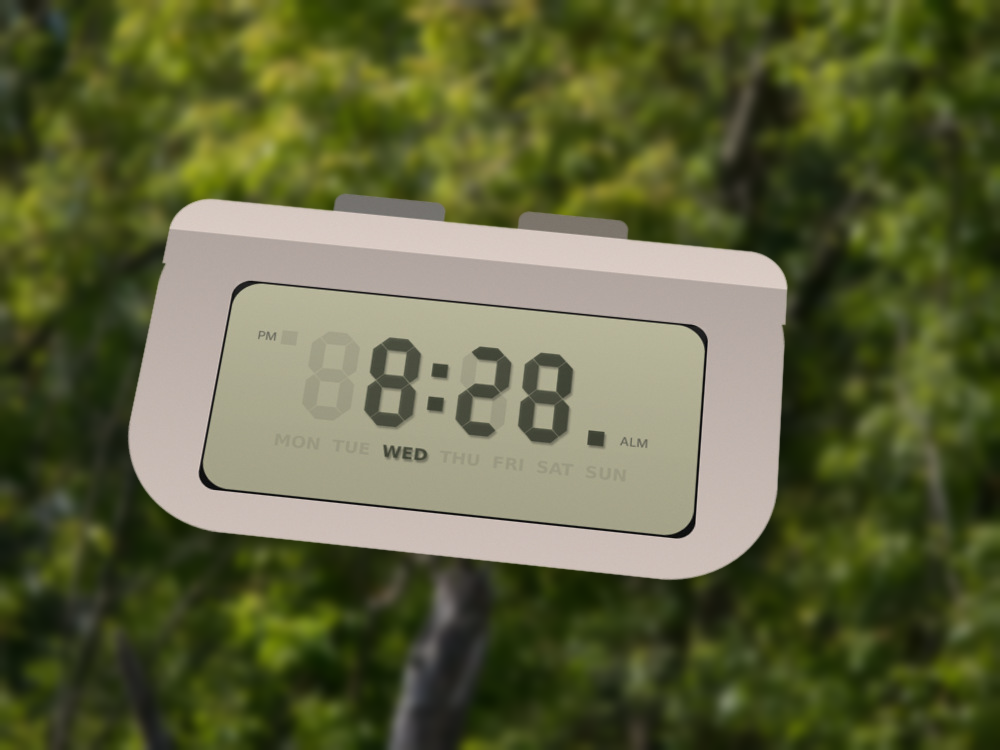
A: 8:28
